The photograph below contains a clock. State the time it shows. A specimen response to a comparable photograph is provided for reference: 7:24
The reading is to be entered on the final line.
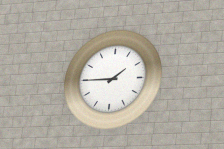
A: 1:45
